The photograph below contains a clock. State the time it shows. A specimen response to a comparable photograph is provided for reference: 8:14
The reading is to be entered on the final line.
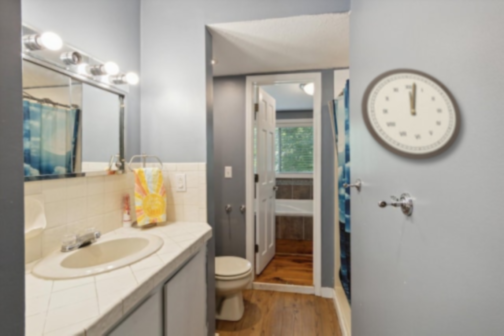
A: 12:02
